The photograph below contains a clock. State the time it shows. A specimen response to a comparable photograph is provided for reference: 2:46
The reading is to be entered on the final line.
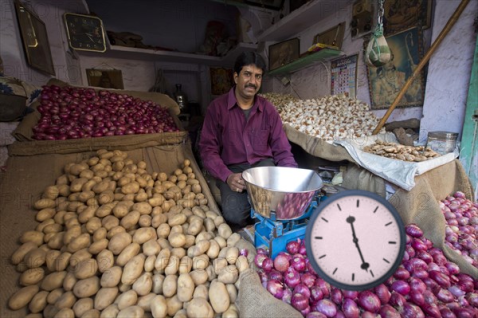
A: 11:26
